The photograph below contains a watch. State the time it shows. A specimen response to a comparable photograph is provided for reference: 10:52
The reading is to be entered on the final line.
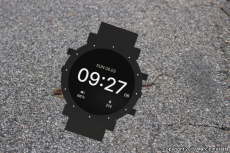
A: 9:27
